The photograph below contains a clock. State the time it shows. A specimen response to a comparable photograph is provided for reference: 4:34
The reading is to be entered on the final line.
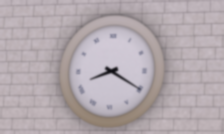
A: 8:20
